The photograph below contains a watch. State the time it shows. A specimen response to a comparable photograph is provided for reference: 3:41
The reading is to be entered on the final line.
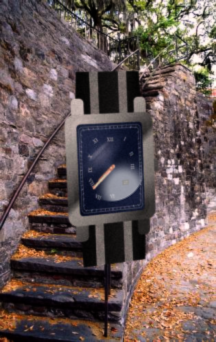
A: 7:38
